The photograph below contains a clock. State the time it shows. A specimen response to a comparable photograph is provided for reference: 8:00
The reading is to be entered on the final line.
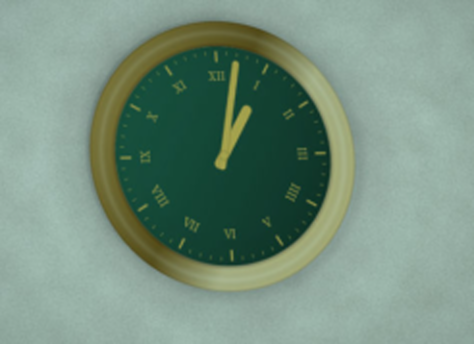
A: 1:02
